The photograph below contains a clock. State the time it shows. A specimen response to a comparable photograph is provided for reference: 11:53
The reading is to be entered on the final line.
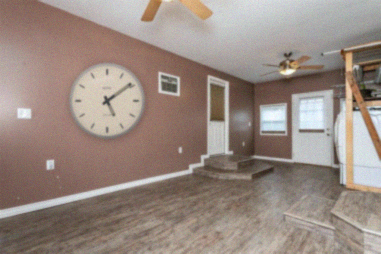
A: 5:09
